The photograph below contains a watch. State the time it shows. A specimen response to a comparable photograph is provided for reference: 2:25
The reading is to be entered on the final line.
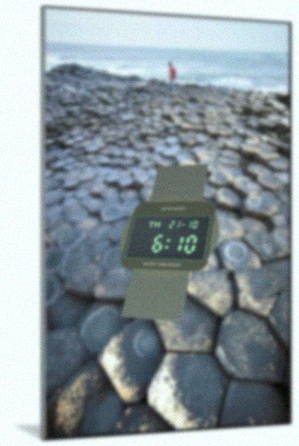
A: 6:10
